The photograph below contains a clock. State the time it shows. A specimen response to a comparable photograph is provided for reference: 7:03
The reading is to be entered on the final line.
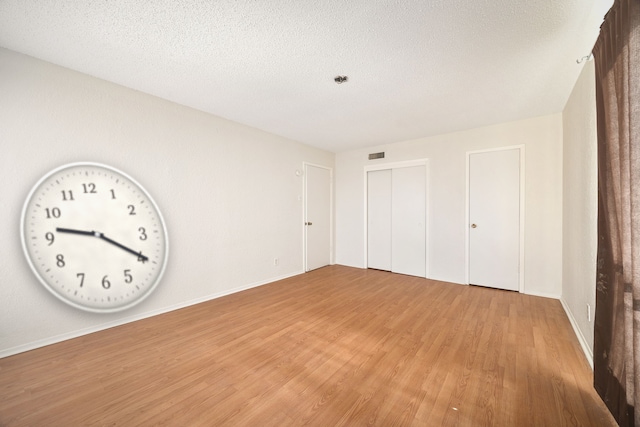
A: 9:20
